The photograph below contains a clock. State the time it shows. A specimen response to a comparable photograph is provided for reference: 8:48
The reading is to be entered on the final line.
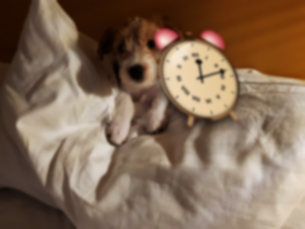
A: 12:13
